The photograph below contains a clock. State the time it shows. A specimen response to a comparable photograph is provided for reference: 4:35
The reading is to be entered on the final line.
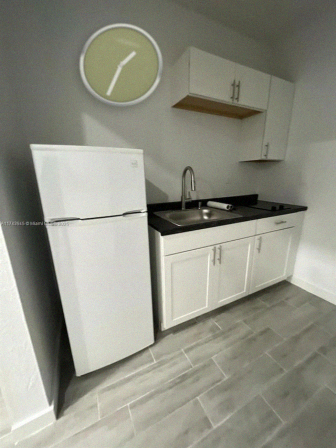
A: 1:34
